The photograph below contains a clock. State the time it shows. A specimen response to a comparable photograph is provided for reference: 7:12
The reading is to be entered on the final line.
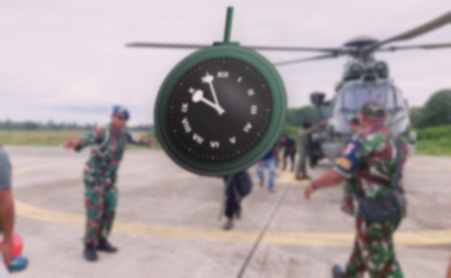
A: 9:56
